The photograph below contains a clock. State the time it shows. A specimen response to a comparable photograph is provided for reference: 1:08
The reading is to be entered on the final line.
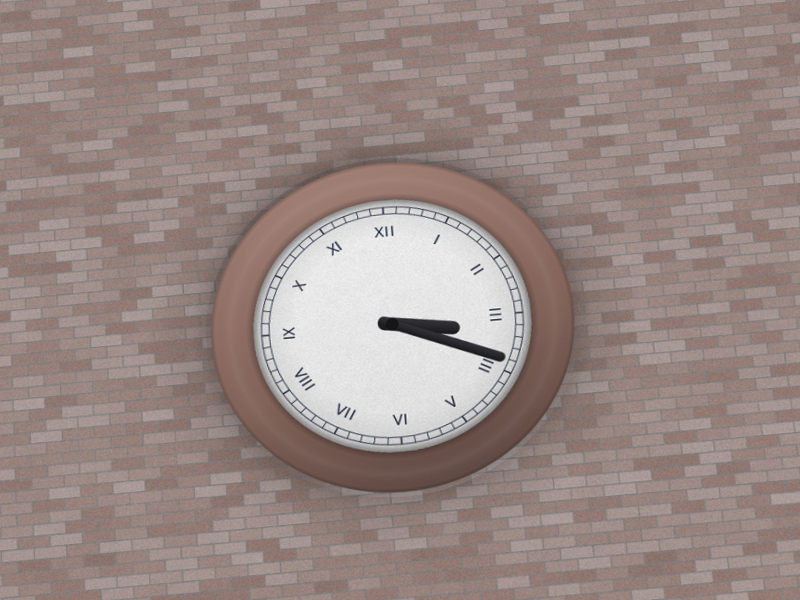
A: 3:19
